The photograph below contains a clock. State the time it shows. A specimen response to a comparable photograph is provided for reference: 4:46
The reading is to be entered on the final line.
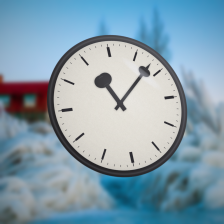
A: 11:08
